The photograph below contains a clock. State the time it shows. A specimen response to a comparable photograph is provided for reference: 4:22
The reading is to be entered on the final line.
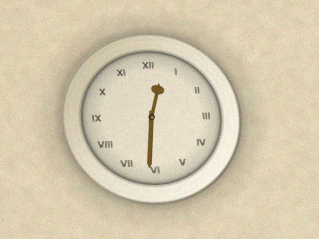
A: 12:31
